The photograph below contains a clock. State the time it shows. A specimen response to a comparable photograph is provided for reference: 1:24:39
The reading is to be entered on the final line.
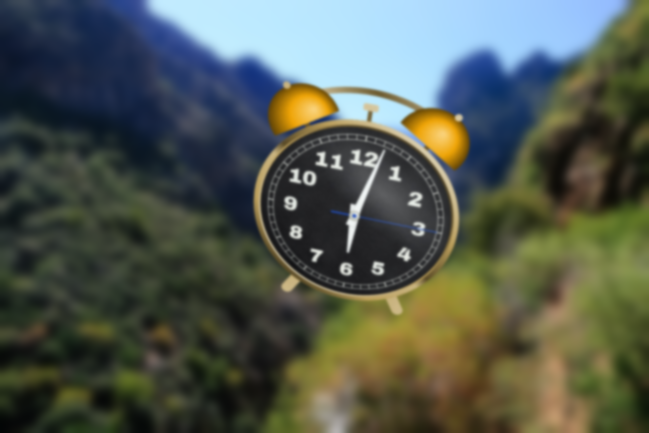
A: 6:02:15
